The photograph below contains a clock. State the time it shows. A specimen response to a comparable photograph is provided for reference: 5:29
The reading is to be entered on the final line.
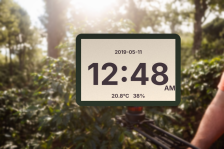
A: 12:48
